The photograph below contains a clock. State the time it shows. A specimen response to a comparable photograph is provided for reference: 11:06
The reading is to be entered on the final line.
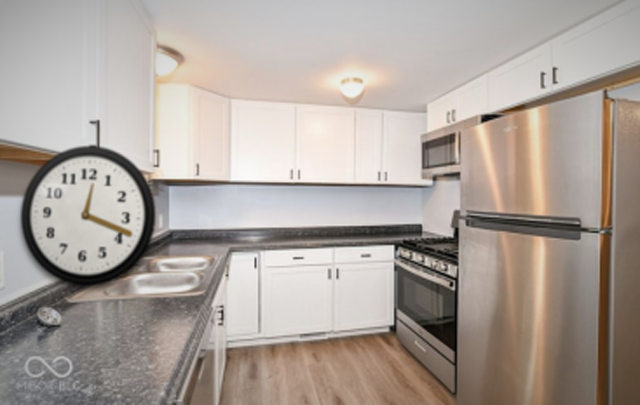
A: 12:18
